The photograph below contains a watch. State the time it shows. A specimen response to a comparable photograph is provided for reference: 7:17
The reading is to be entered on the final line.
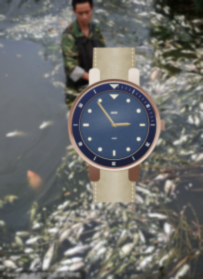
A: 2:54
